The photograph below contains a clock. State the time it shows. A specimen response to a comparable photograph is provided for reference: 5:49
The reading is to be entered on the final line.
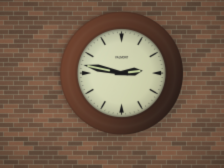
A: 2:47
